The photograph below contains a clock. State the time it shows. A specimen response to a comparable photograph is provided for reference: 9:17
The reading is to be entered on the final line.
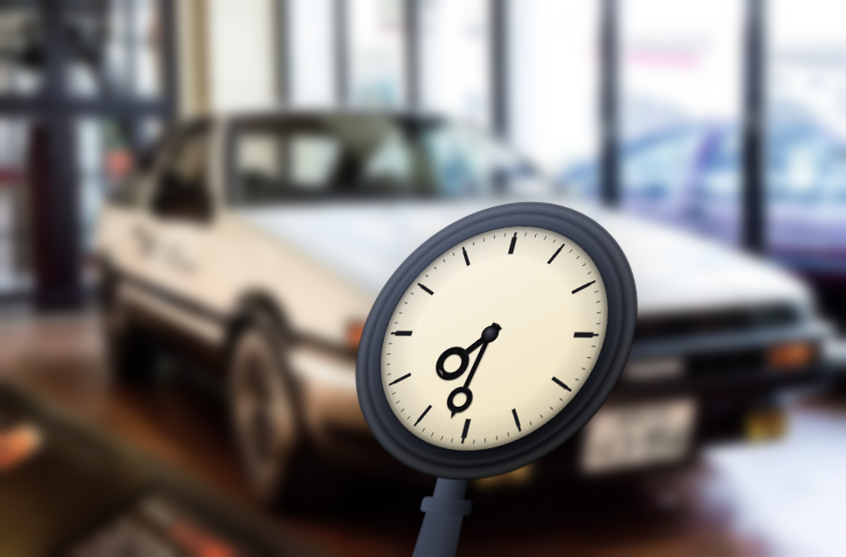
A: 7:32
